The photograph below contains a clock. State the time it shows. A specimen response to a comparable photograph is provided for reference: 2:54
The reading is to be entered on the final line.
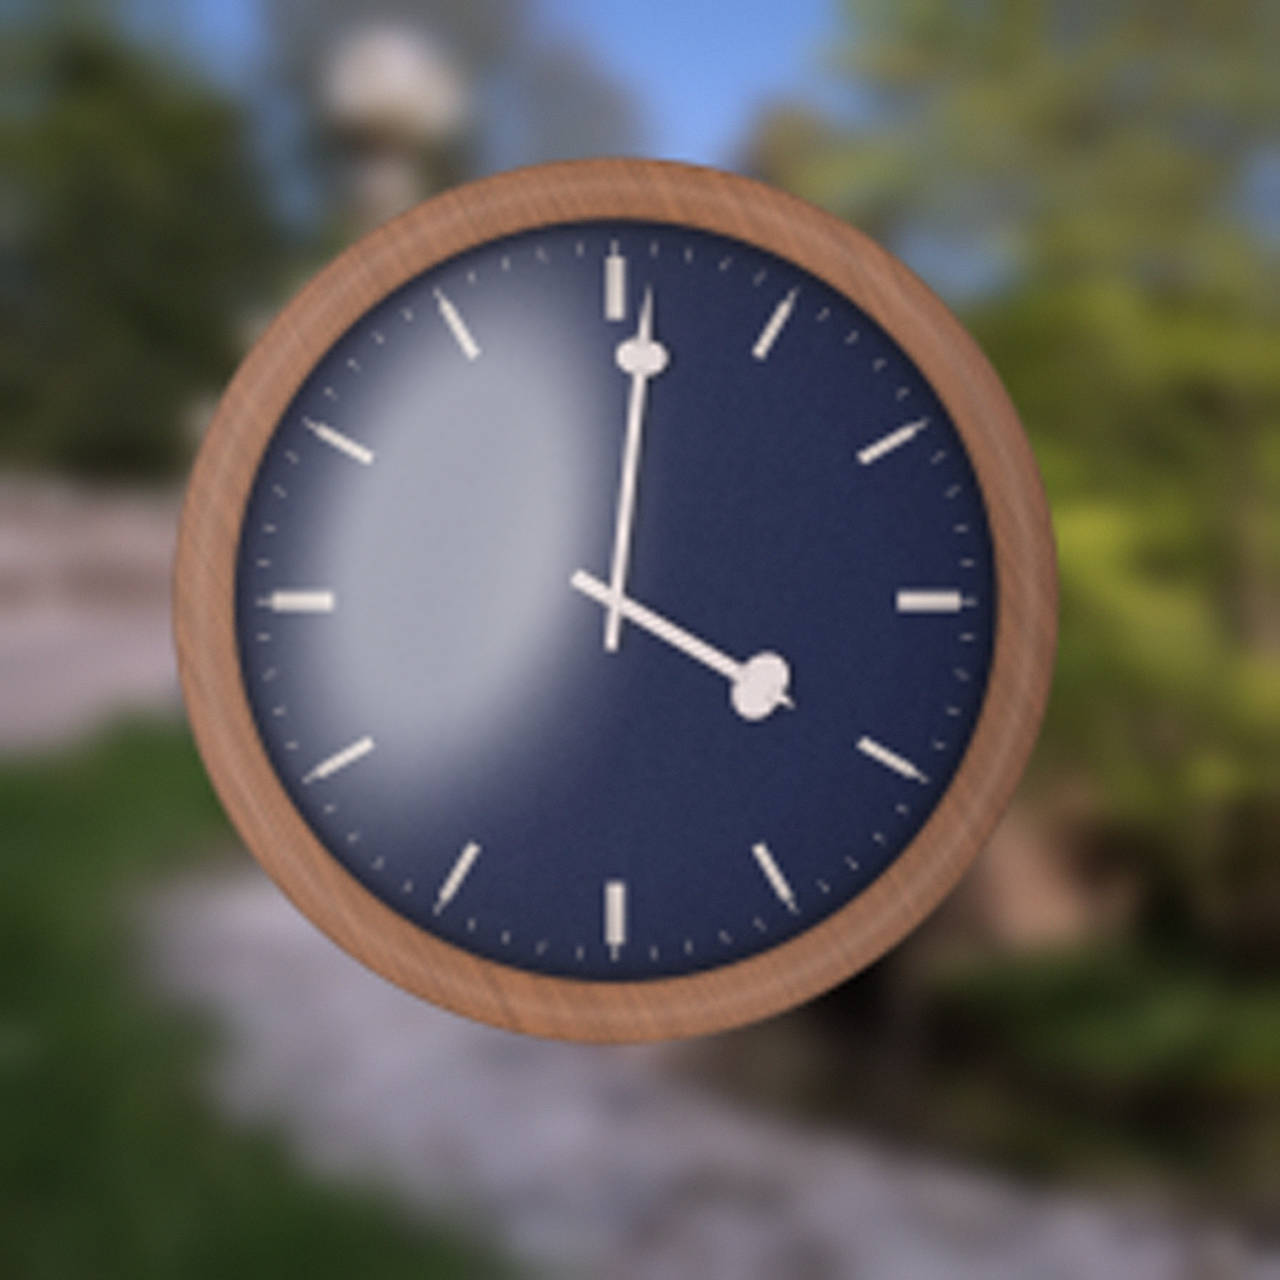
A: 4:01
